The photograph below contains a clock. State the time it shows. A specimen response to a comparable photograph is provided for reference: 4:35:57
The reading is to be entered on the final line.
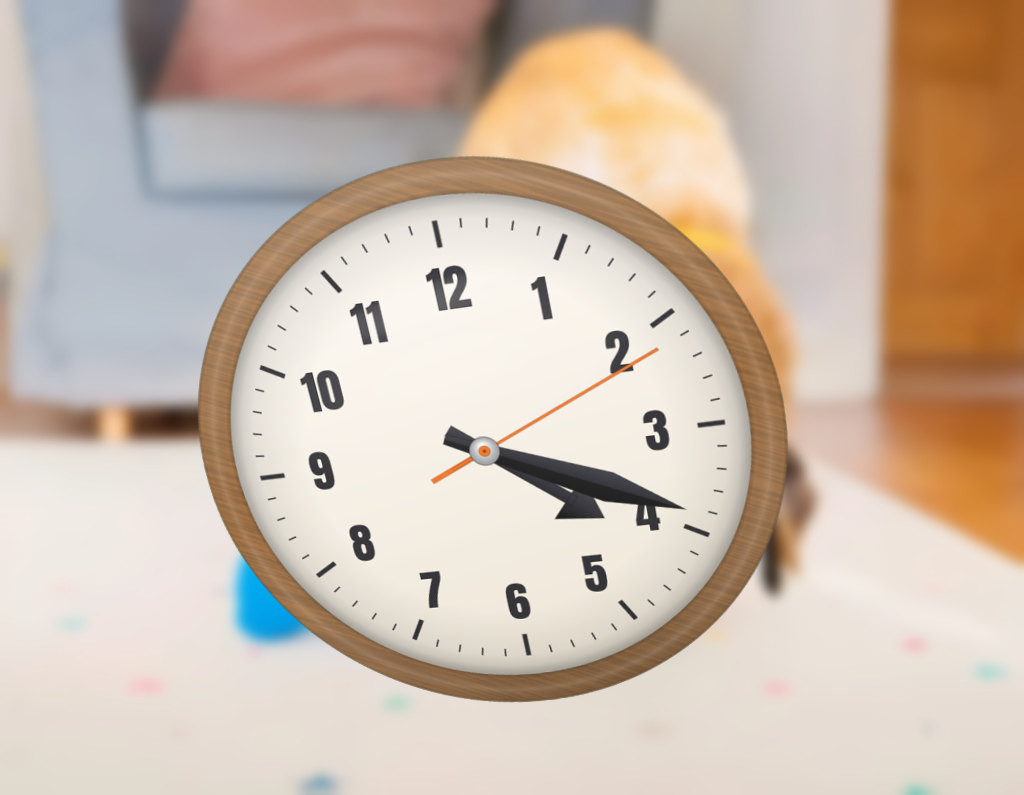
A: 4:19:11
